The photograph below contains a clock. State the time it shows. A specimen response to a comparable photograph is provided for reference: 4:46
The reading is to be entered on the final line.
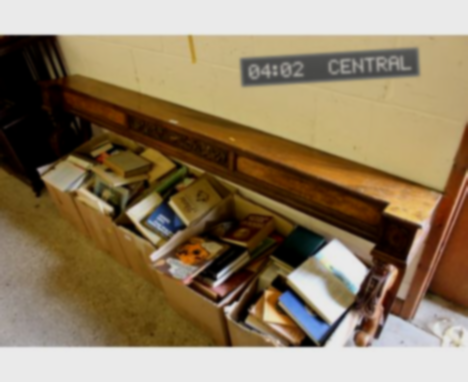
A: 4:02
